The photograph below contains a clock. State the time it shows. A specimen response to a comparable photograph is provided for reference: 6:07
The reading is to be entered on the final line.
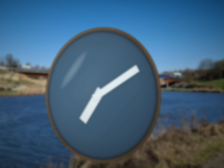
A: 7:10
